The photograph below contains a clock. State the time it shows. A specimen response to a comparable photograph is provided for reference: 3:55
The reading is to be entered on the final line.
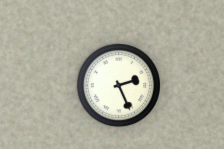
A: 2:26
